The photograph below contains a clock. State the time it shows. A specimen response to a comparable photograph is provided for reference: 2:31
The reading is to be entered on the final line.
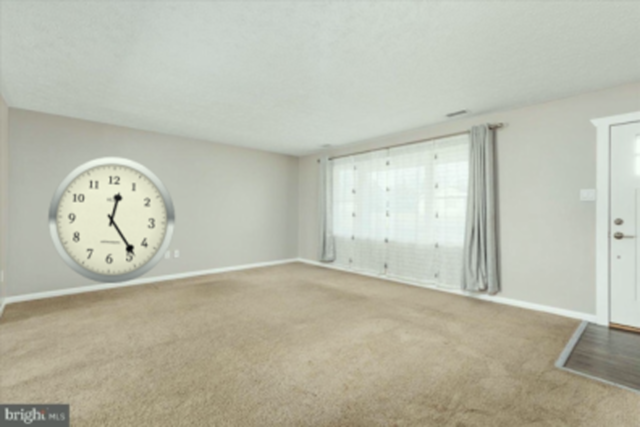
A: 12:24
